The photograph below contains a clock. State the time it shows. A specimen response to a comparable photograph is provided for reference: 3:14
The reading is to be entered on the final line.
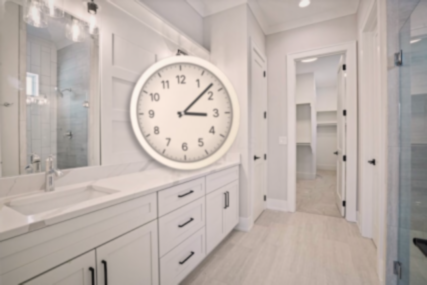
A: 3:08
